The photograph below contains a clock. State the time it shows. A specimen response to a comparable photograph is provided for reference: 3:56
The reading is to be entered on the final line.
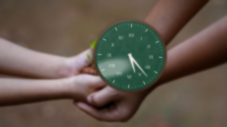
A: 5:23
